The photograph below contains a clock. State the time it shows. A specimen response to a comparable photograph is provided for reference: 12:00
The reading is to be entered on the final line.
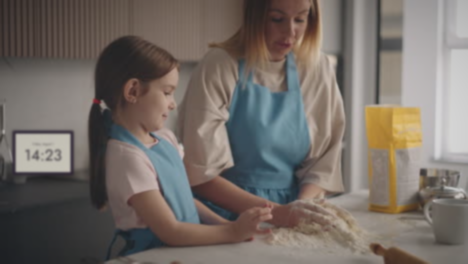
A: 14:23
